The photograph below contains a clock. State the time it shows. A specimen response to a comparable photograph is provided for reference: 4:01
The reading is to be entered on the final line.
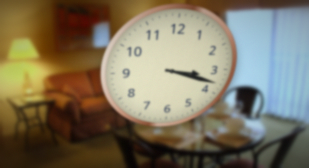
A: 3:18
